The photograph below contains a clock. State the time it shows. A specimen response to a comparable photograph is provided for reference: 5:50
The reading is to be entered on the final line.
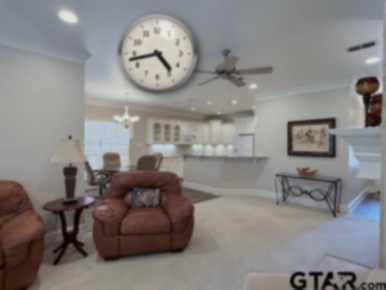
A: 4:43
